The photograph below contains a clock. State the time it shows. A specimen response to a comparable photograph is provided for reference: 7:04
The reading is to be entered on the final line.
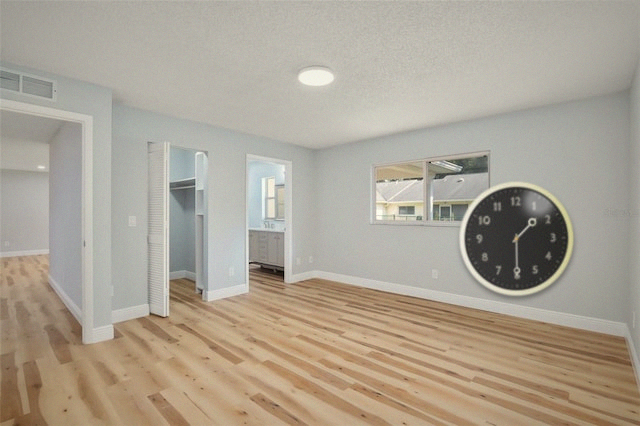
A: 1:30
